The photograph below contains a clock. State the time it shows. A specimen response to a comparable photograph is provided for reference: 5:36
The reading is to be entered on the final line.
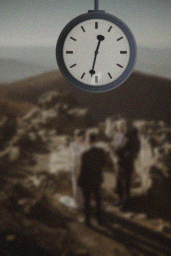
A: 12:32
